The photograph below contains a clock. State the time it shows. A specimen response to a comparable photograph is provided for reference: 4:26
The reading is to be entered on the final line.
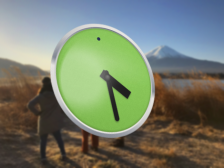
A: 4:30
